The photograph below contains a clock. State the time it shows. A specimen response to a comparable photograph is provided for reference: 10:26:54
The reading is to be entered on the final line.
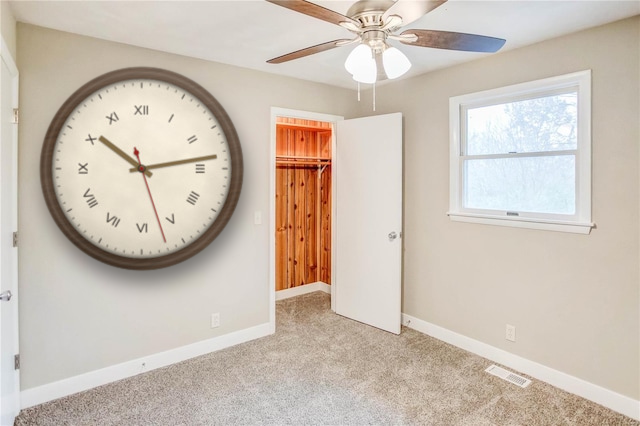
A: 10:13:27
